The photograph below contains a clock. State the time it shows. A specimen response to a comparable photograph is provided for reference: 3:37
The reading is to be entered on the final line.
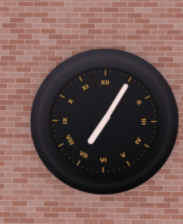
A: 7:05
